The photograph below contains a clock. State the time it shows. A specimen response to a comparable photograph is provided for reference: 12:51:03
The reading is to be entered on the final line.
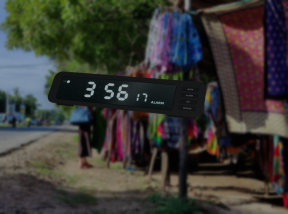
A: 3:56:17
